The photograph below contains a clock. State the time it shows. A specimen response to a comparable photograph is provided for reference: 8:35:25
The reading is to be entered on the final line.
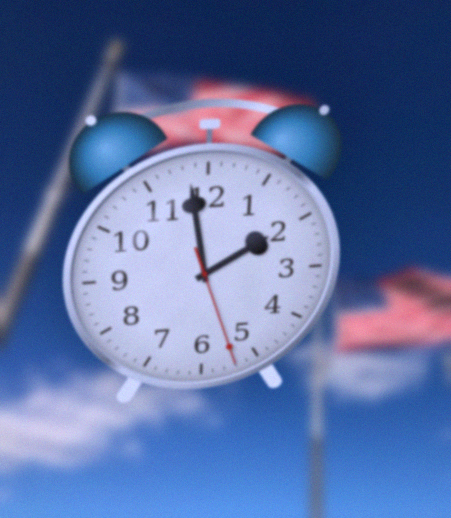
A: 1:58:27
